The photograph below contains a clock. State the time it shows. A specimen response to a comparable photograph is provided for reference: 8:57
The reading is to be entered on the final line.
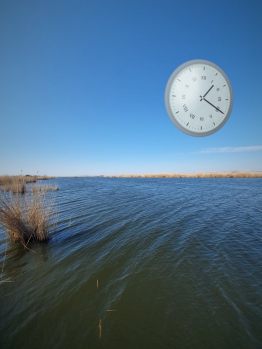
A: 1:20
